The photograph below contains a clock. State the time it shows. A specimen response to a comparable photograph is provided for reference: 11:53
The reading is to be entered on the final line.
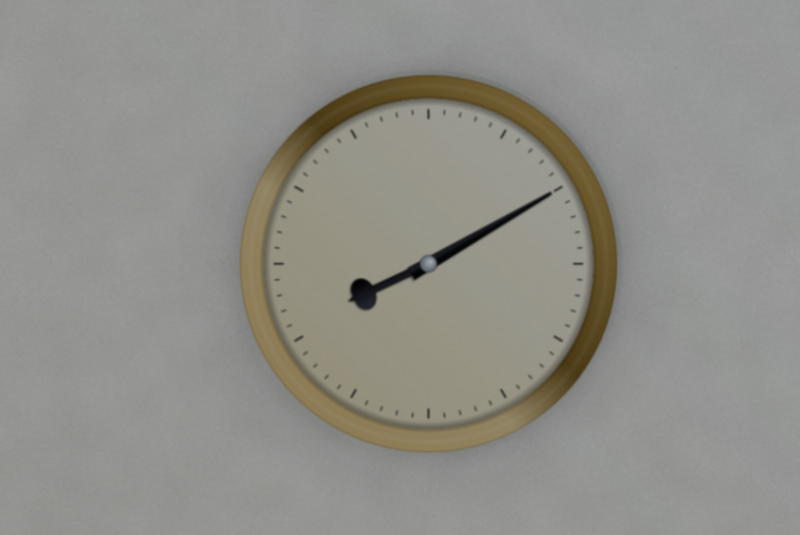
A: 8:10
